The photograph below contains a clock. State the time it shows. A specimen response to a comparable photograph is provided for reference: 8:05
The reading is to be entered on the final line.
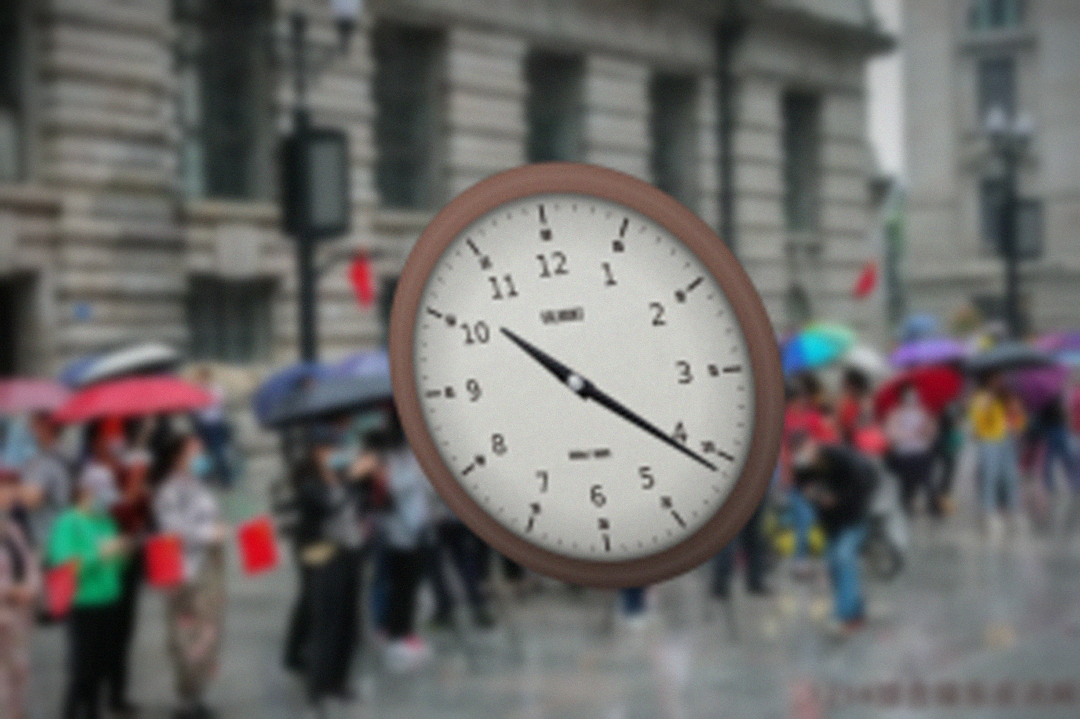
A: 10:21
